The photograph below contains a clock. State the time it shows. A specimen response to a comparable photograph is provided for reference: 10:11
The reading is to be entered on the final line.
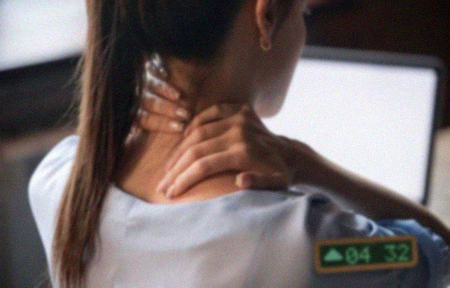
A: 4:32
